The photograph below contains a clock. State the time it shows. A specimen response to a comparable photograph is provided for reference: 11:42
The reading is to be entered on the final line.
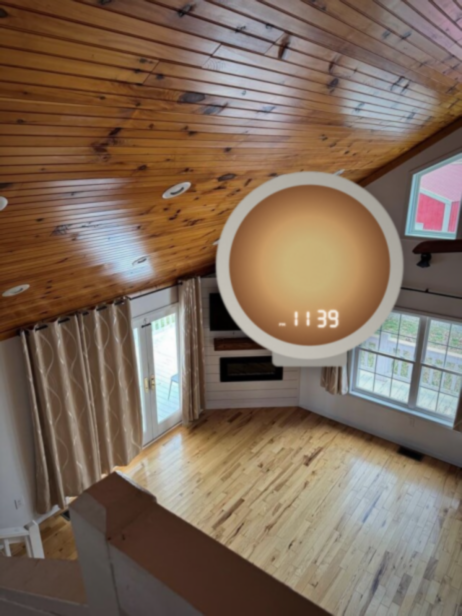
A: 11:39
